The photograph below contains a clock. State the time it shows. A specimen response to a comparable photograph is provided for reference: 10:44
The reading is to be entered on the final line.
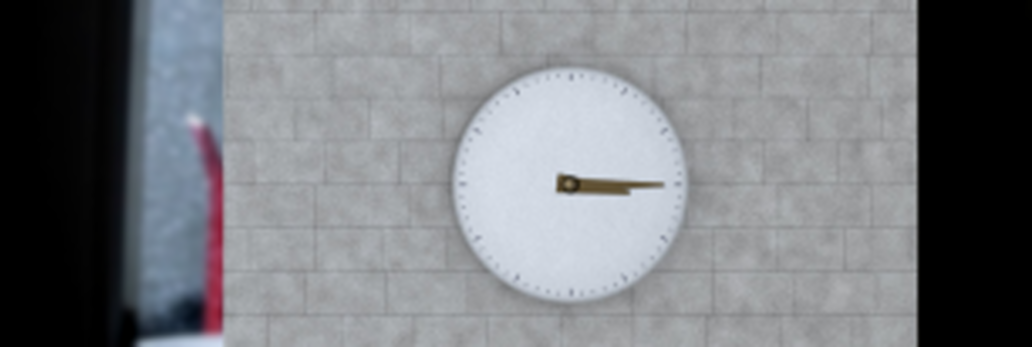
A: 3:15
